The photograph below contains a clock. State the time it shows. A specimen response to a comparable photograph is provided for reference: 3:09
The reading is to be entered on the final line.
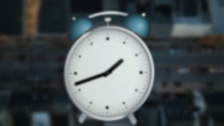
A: 1:42
